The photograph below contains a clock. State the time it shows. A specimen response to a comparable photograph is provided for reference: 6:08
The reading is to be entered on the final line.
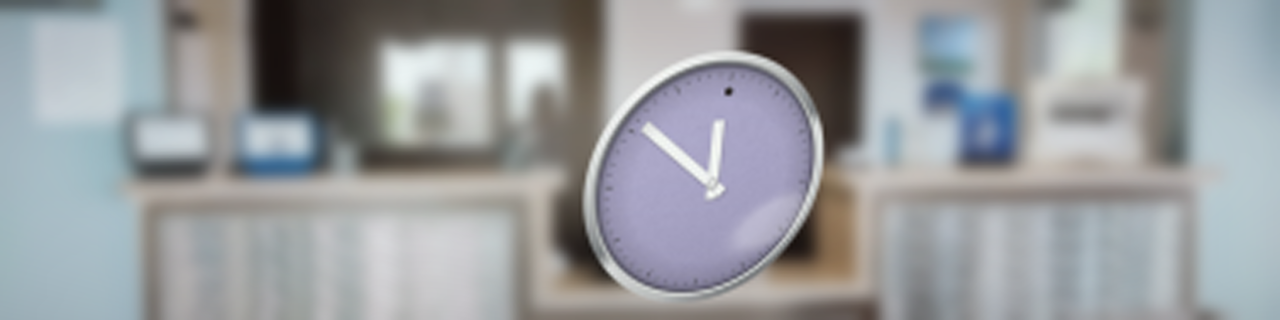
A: 11:51
